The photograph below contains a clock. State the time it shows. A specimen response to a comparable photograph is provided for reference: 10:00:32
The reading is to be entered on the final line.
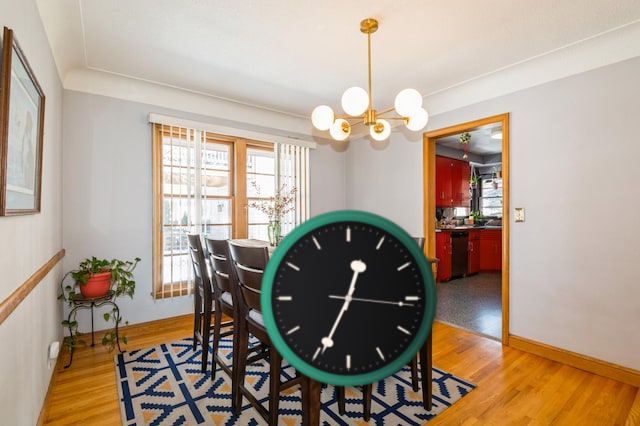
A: 12:34:16
